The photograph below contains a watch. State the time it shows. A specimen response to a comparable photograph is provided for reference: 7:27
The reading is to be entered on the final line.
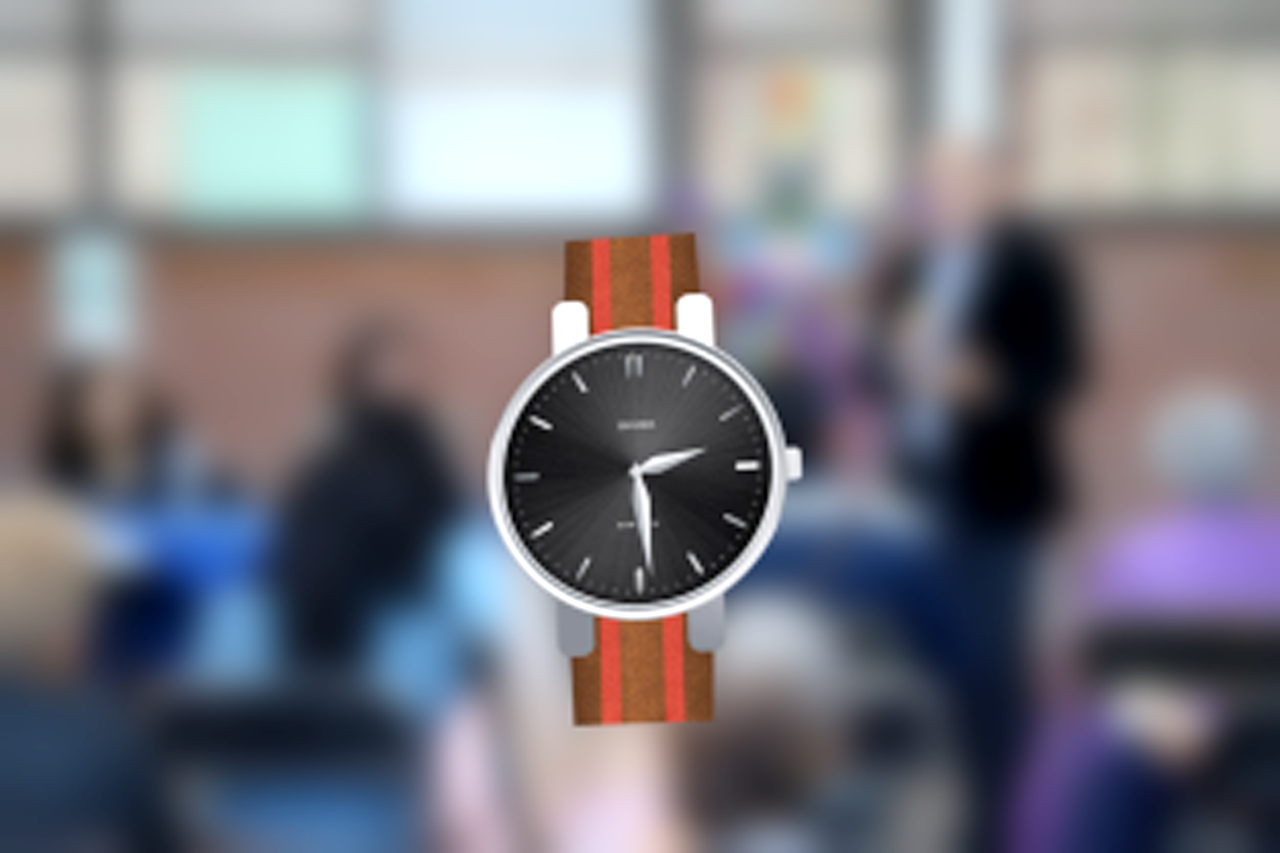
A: 2:29
